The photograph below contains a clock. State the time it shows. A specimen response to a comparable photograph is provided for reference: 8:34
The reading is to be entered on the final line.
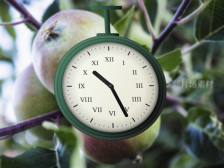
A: 10:26
